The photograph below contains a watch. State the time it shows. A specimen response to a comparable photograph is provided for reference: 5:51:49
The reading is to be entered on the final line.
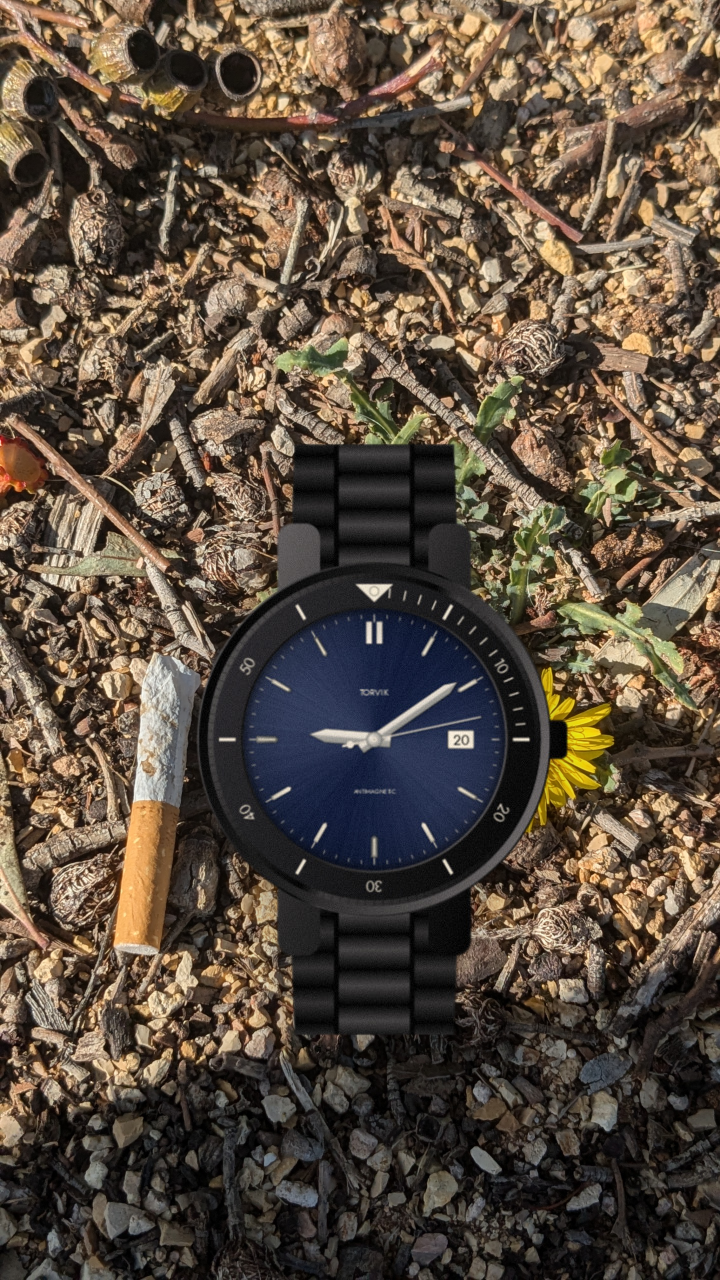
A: 9:09:13
